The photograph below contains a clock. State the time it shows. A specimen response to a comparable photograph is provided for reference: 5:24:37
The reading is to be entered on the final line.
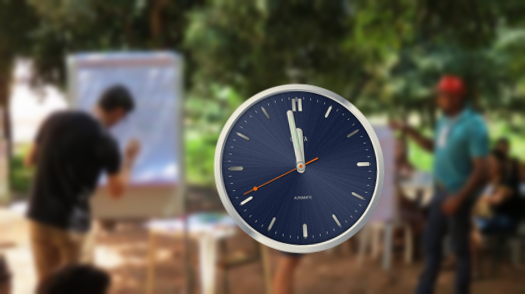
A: 11:58:41
